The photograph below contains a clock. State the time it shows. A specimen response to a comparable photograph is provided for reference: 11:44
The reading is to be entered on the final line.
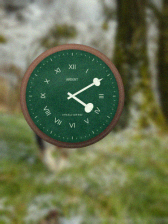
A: 4:10
